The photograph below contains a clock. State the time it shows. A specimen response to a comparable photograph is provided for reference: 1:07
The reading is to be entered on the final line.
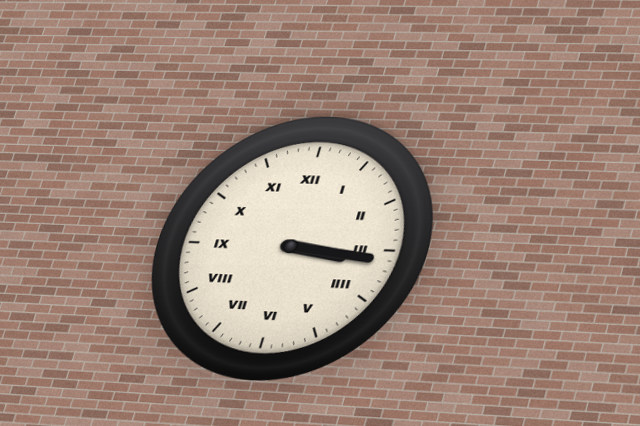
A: 3:16
